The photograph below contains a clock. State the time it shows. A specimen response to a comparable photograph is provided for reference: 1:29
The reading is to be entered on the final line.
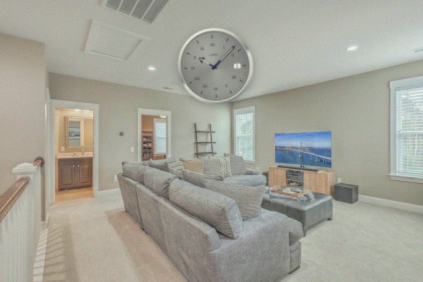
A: 10:08
